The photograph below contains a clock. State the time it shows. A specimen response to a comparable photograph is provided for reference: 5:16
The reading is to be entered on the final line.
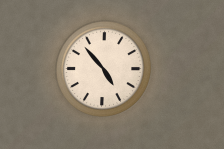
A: 4:53
